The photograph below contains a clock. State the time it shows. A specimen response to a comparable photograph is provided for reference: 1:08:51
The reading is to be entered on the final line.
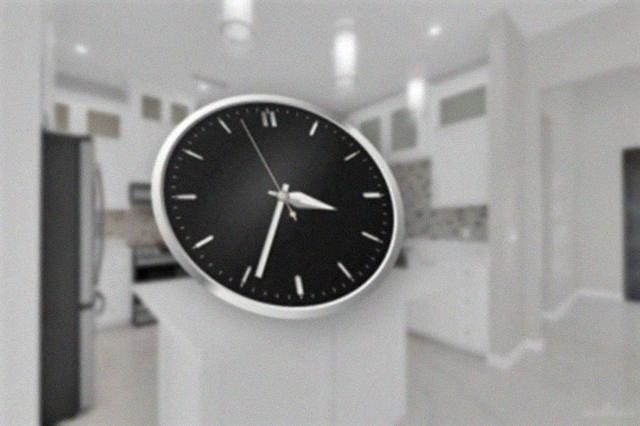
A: 3:33:57
